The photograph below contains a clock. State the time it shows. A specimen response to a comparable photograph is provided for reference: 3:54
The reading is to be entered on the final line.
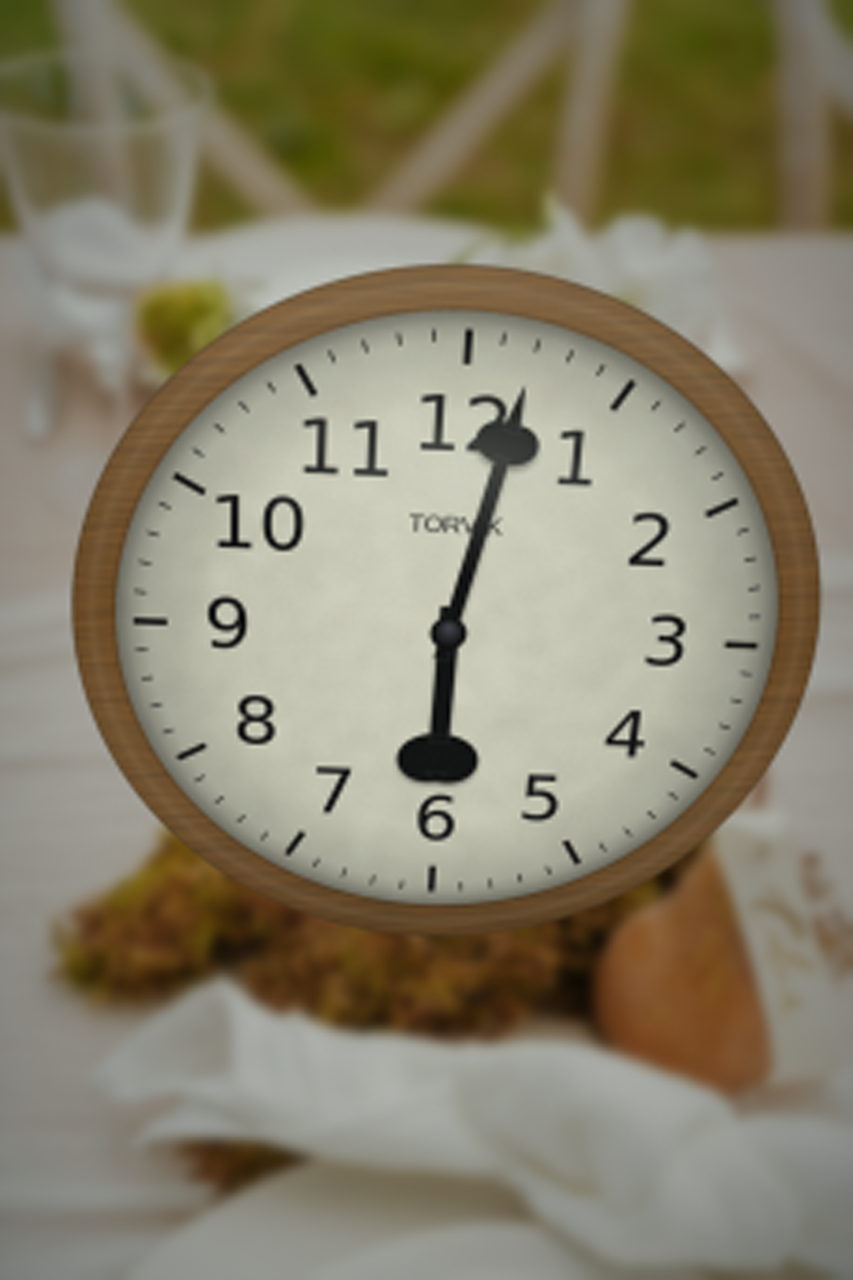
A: 6:02
